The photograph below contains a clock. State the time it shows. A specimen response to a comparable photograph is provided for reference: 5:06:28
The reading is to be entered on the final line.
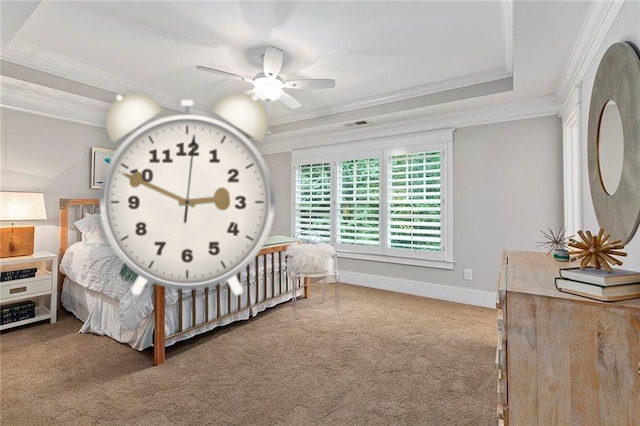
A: 2:49:01
